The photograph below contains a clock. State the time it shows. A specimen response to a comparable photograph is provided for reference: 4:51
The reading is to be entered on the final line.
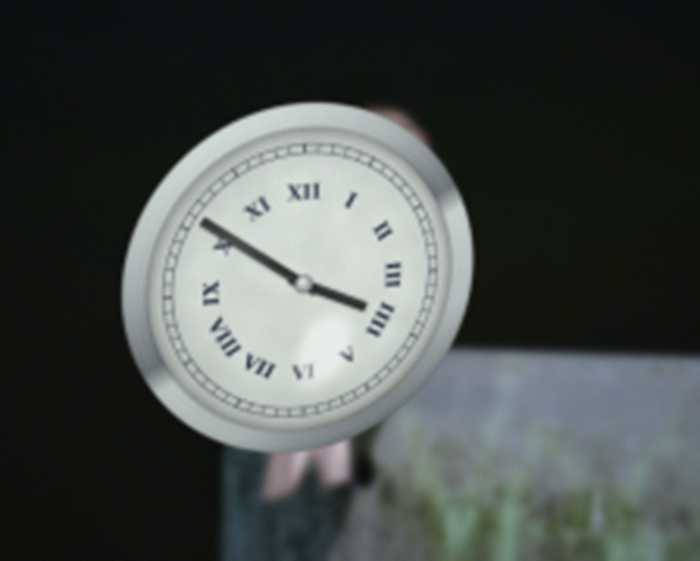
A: 3:51
